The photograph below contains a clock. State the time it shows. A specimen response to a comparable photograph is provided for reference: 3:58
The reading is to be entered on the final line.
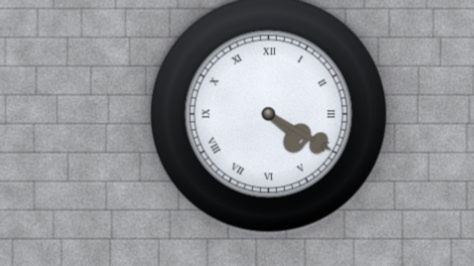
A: 4:20
